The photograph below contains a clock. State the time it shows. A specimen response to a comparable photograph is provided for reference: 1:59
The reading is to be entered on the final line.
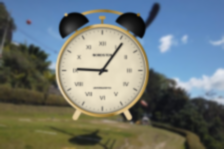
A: 9:06
